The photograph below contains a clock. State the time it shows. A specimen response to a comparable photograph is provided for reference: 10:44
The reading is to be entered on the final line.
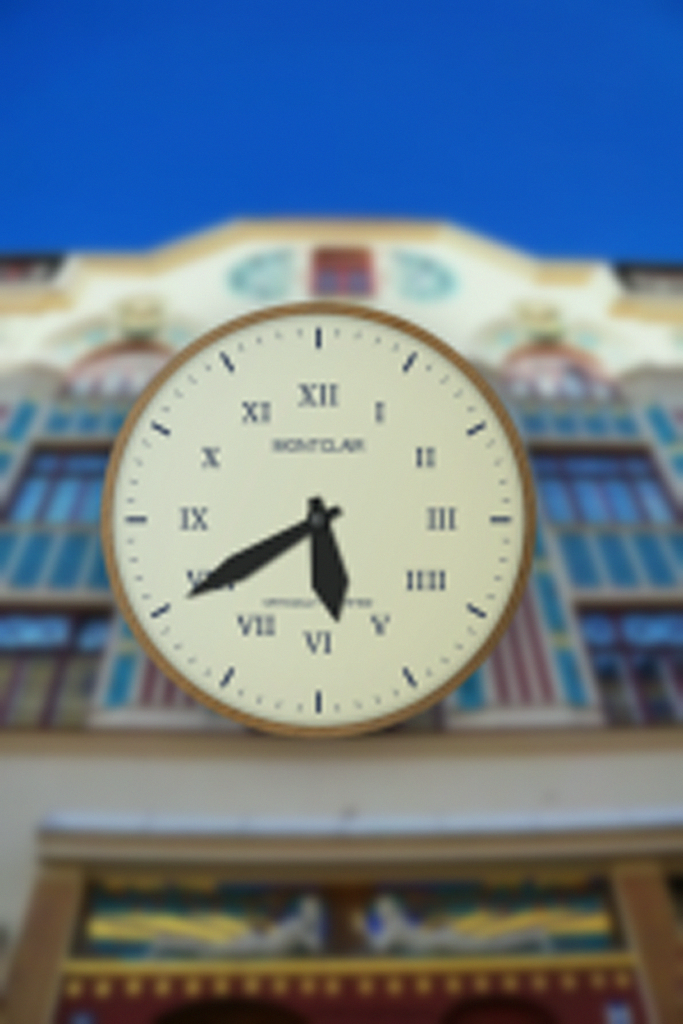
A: 5:40
